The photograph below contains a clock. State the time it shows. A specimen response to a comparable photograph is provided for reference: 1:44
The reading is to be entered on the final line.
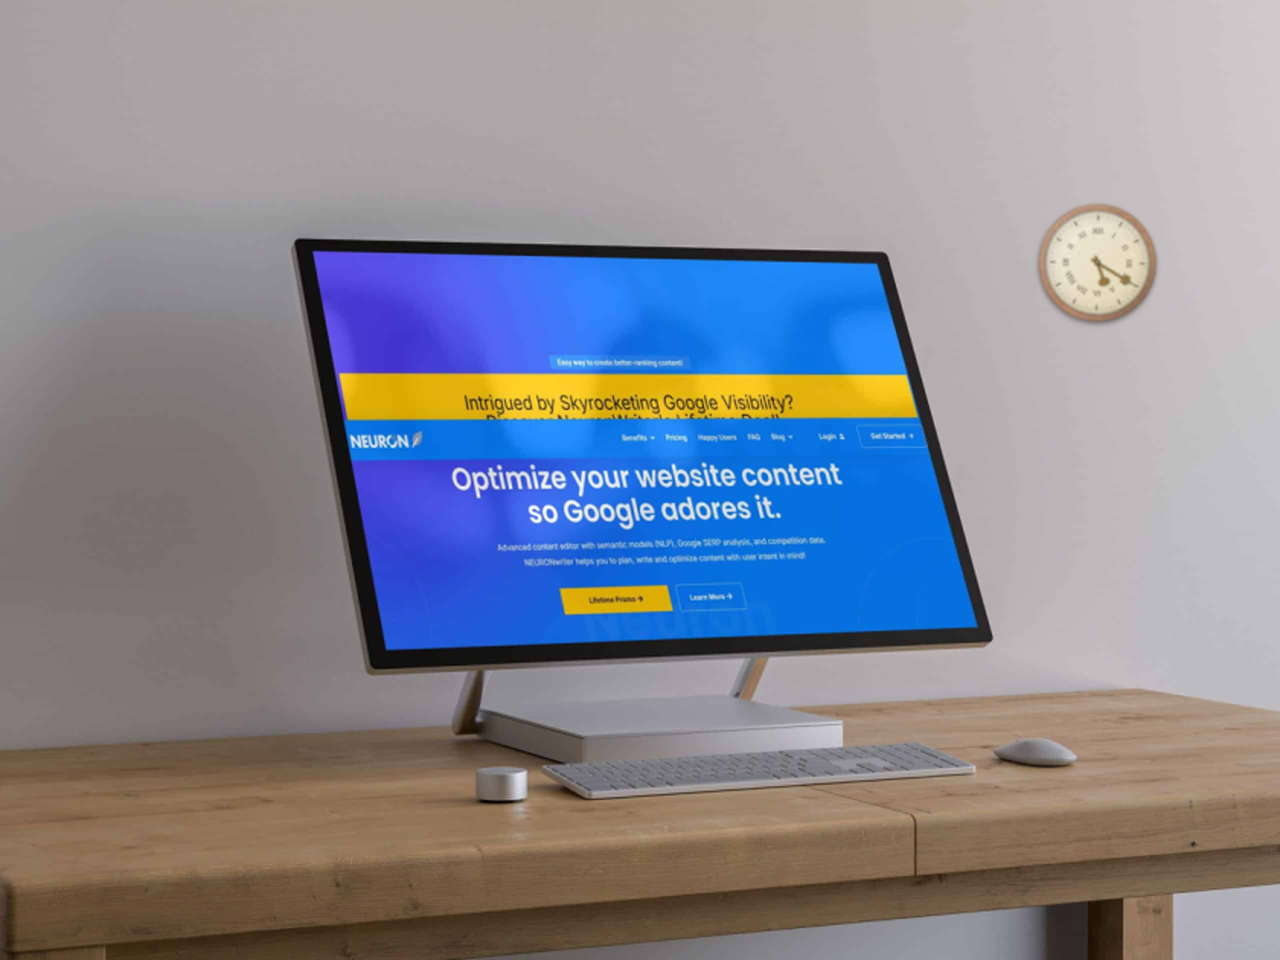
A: 5:20
